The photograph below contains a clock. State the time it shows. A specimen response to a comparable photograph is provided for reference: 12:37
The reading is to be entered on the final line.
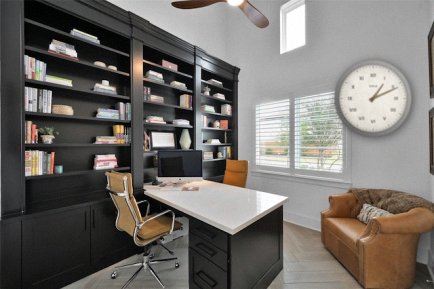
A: 1:11
